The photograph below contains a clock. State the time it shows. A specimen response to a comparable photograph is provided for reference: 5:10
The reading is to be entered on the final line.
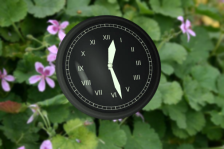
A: 12:28
